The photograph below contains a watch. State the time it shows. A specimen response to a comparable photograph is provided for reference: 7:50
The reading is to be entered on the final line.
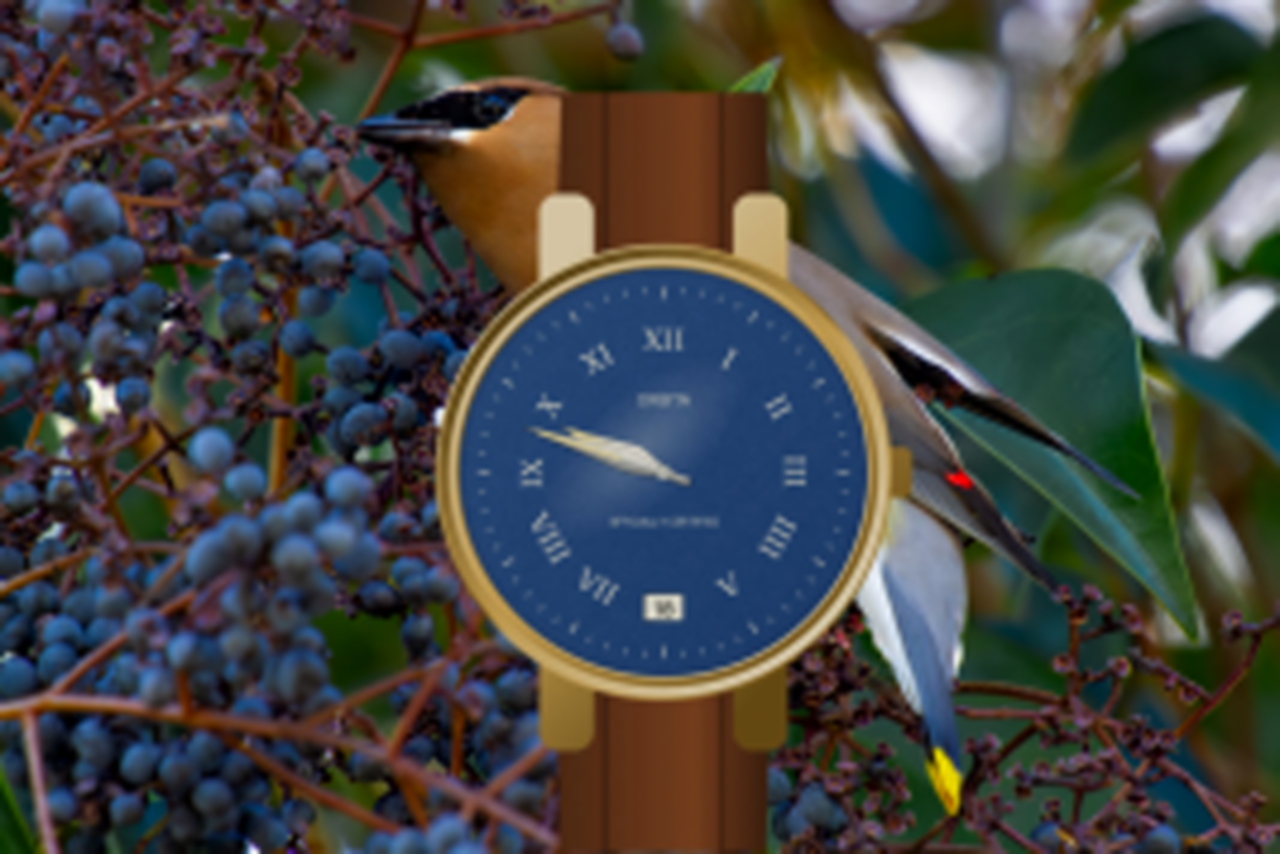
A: 9:48
